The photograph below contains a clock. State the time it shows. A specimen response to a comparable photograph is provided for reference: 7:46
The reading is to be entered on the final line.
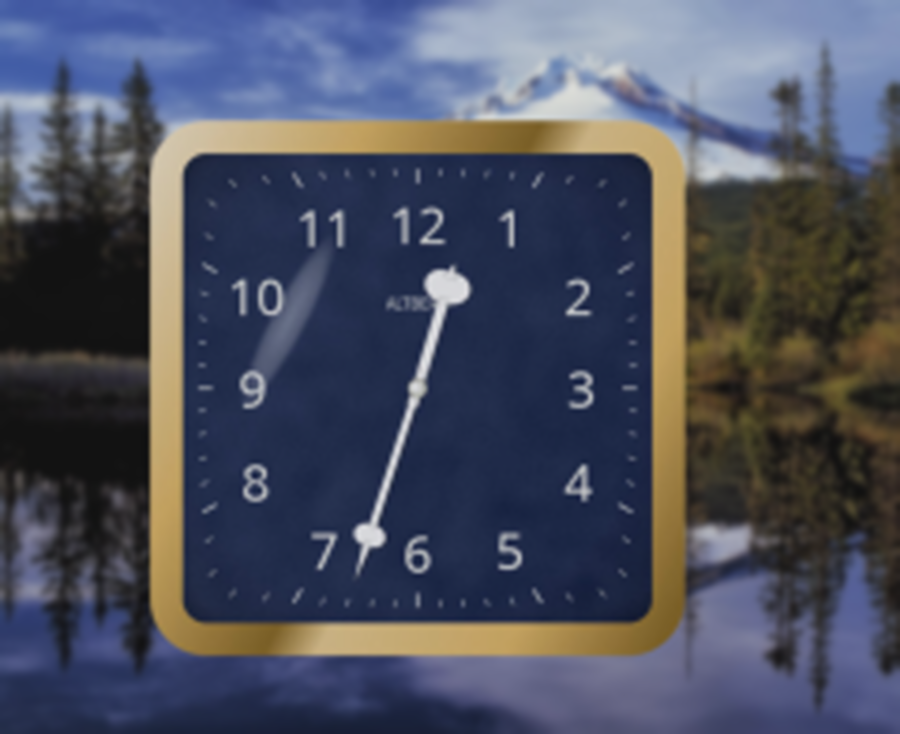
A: 12:33
